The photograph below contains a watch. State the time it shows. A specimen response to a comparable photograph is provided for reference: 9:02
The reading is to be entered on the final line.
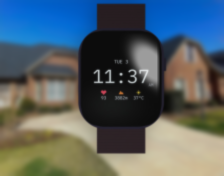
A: 11:37
